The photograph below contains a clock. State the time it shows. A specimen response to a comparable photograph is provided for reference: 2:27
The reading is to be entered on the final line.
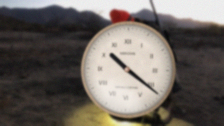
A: 10:21
